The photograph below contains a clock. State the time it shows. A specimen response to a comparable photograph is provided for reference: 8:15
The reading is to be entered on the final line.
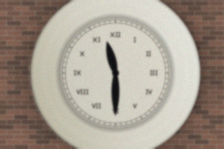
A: 11:30
